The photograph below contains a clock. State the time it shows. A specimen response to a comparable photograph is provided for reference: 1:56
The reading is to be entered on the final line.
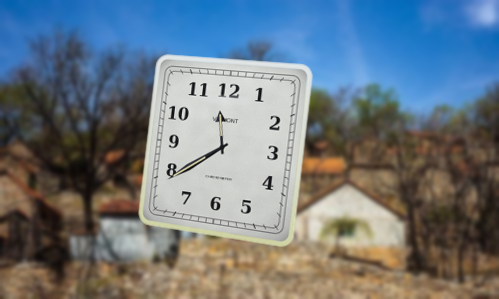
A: 11:39
